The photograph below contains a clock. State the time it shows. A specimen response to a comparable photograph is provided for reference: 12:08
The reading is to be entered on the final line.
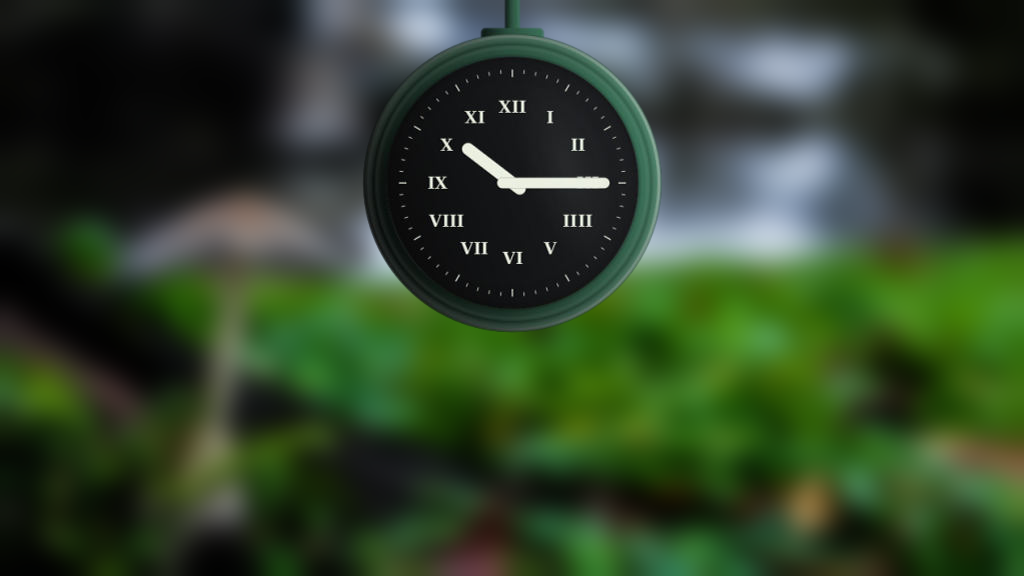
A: 10:15
